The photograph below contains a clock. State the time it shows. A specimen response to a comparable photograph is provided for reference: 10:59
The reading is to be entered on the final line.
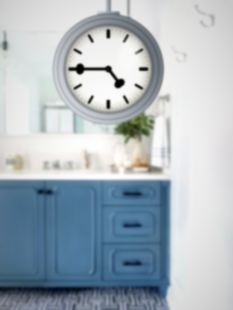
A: 4:45
